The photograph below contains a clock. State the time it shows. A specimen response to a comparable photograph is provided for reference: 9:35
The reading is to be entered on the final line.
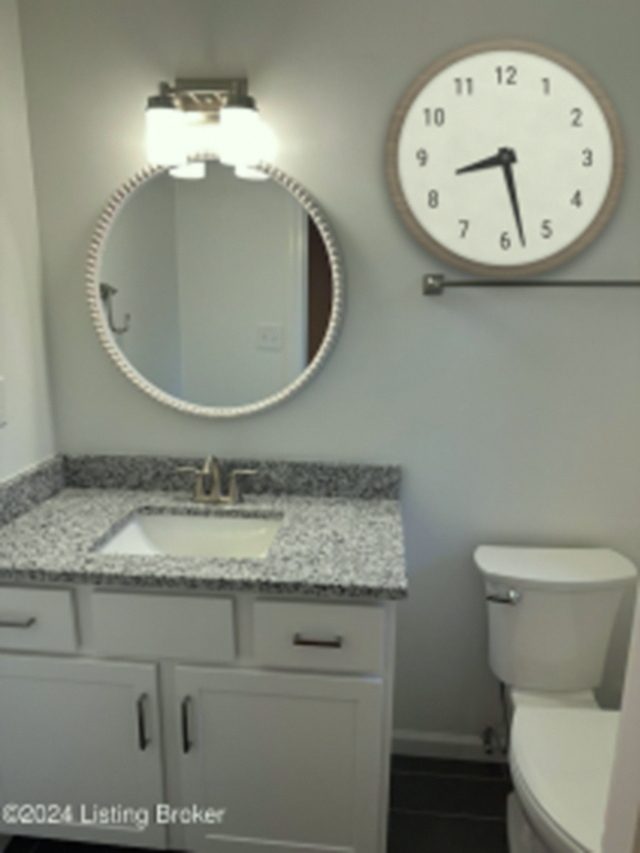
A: 8:28
